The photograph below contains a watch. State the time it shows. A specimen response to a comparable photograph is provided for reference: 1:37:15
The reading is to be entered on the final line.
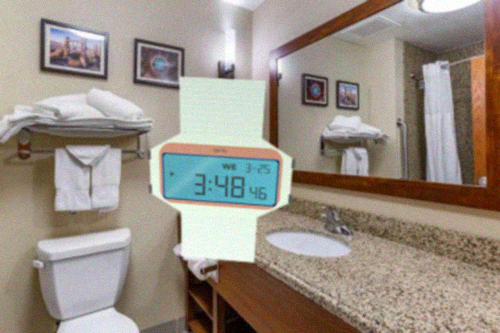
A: 3:48:46
